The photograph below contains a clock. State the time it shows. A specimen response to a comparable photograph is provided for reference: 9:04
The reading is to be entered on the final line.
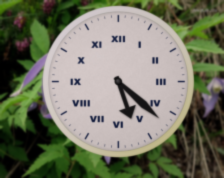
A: 5:22
